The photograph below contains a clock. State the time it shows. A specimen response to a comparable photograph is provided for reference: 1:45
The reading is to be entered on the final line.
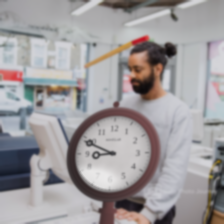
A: 8:49
